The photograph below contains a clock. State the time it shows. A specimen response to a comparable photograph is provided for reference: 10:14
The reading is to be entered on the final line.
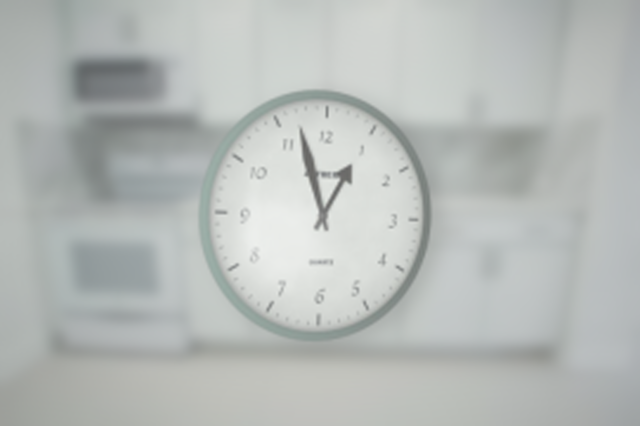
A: 12:57
